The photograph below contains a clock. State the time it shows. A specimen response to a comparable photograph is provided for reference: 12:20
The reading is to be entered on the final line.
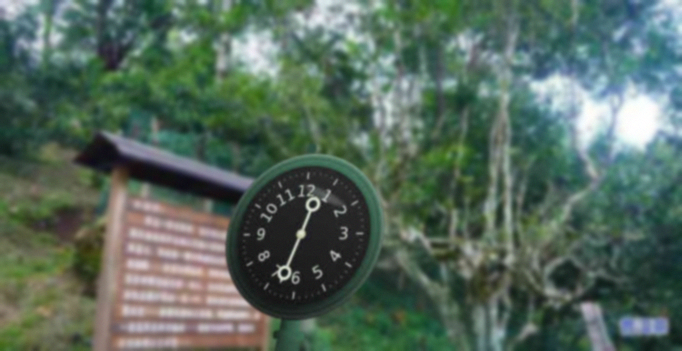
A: 12:33
